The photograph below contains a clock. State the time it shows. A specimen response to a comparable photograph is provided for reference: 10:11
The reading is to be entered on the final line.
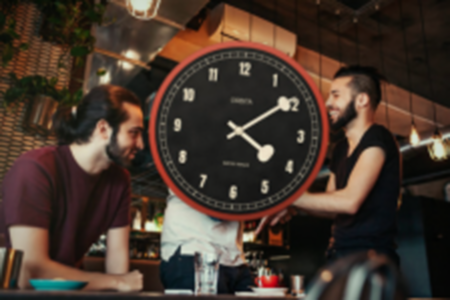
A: 4:09
